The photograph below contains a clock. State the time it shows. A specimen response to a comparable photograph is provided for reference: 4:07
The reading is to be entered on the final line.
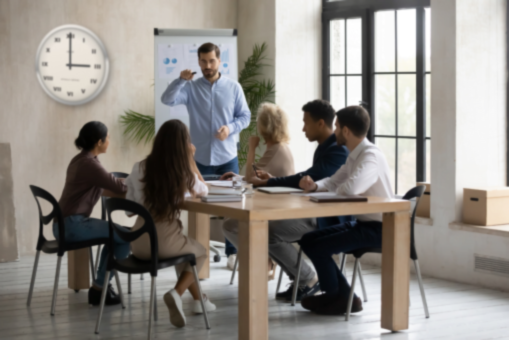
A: 3:00
